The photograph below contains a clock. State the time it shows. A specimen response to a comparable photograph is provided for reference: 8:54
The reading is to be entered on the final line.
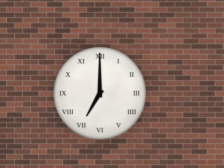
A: 7:00
